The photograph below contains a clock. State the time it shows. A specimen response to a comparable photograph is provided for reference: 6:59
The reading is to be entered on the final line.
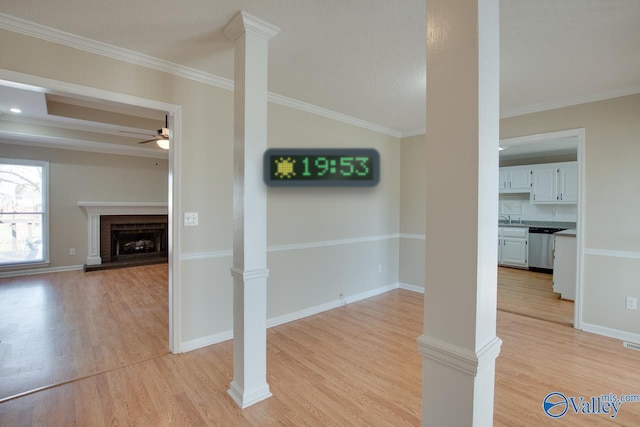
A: 19:53
